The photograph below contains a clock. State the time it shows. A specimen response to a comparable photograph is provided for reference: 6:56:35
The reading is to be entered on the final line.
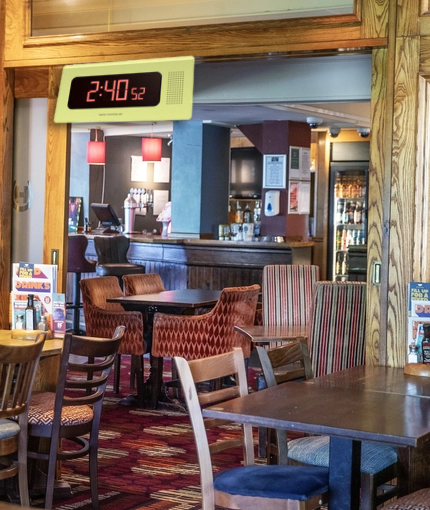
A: 2:40:52
